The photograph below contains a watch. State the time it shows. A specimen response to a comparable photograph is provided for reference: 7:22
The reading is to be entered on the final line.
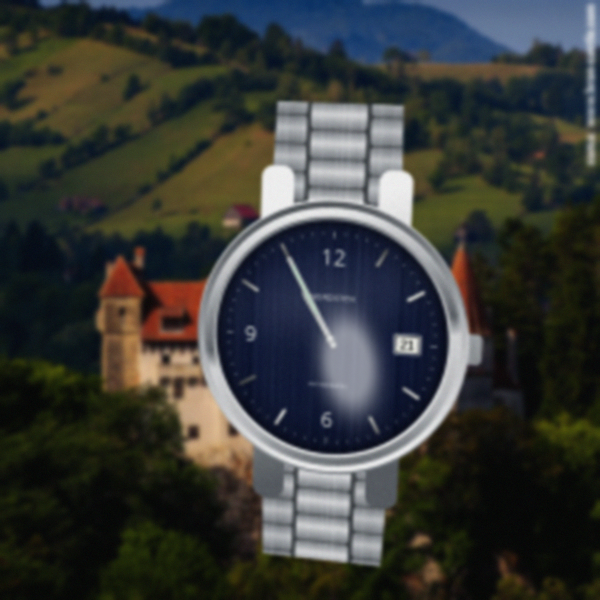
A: 10:55
